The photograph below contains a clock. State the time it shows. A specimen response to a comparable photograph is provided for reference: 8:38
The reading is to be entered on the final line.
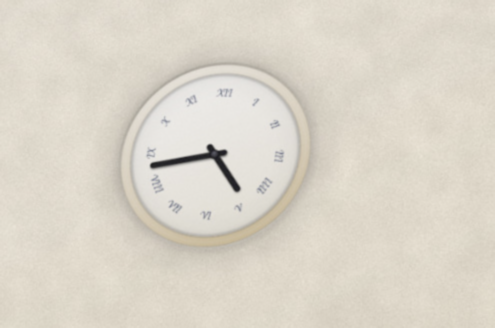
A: 4:43
